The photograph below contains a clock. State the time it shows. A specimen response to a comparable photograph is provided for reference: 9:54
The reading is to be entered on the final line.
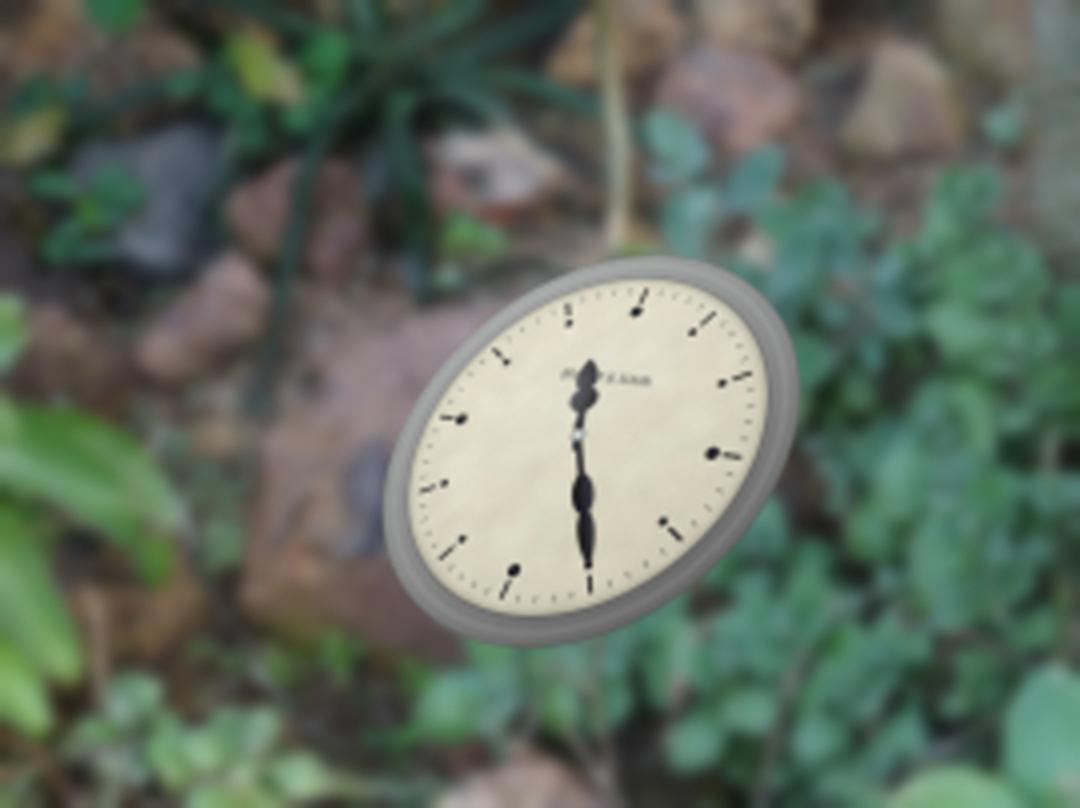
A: 11:25
